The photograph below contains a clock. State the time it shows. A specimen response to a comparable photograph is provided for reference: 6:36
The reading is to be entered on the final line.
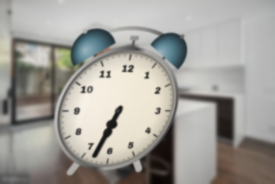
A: 6:33
